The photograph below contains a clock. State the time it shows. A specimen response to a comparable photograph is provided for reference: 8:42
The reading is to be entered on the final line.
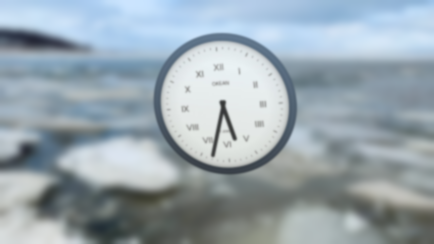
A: 5:33
